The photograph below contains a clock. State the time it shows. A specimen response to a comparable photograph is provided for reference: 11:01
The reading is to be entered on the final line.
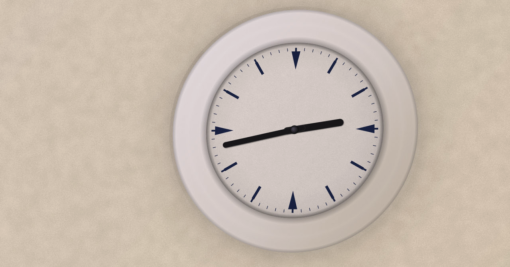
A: 2:43
